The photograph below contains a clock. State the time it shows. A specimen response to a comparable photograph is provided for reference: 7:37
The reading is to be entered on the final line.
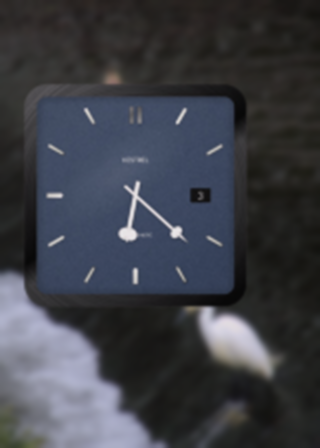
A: 6:22
